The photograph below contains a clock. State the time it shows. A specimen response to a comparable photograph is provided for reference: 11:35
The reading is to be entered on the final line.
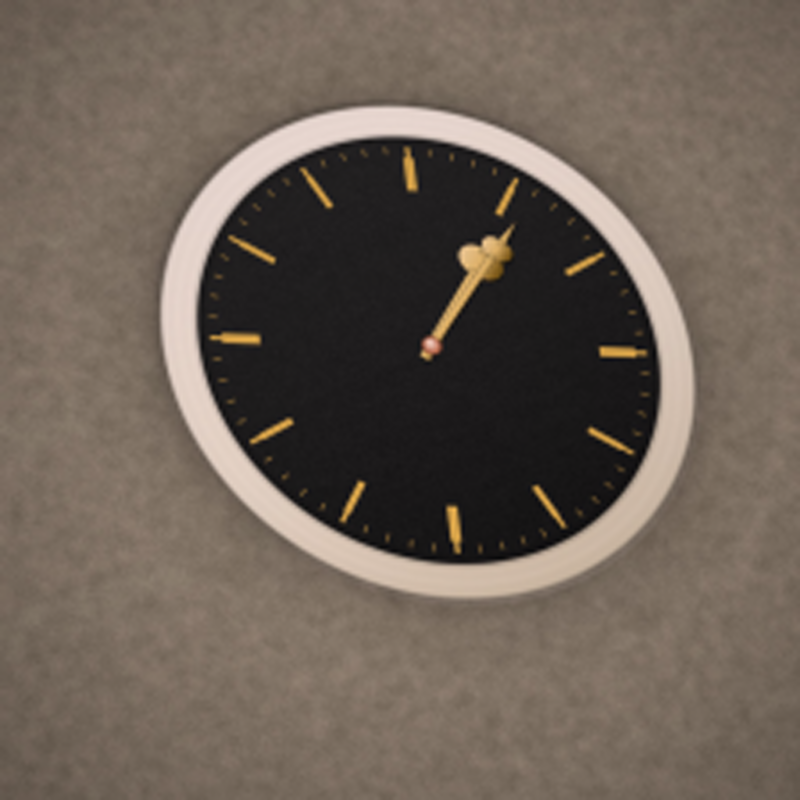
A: 1:06
